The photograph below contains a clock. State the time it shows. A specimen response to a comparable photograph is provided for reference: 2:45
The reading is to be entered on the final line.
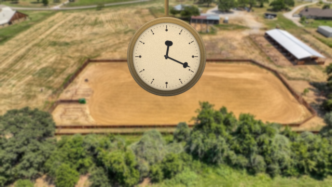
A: 12:19
